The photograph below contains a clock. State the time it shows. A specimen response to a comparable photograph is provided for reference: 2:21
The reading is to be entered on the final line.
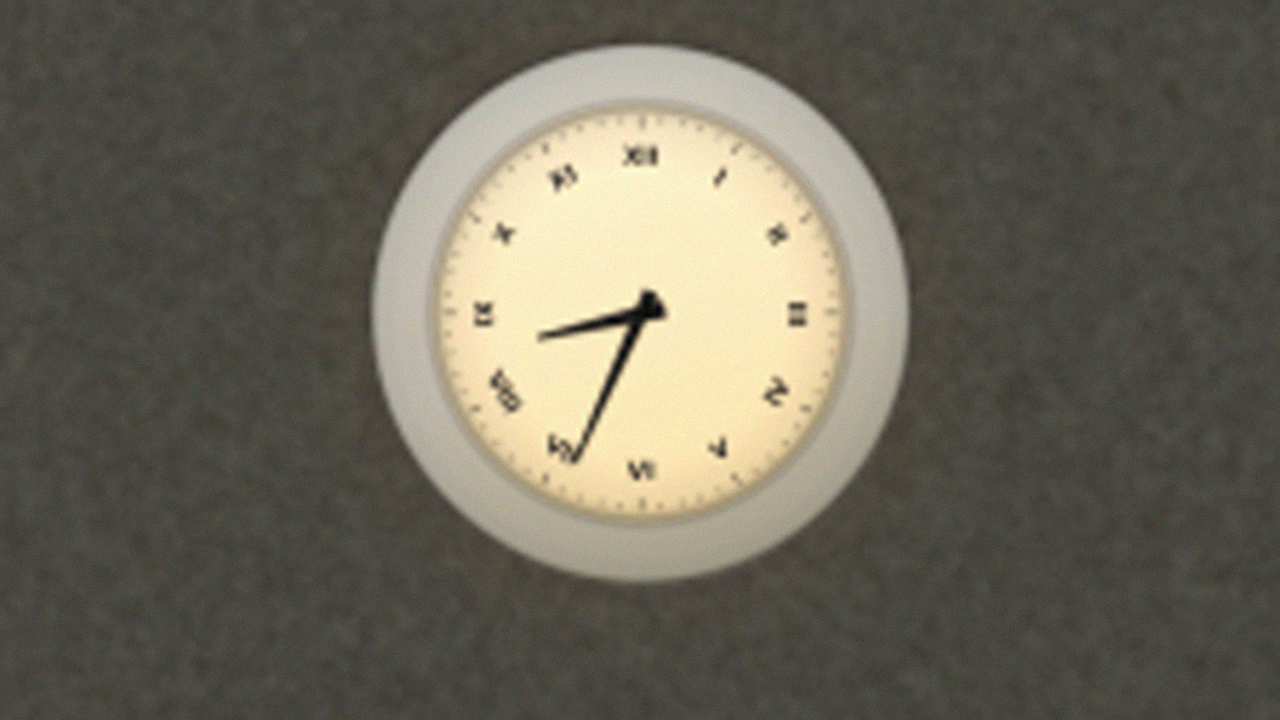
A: 8:34
